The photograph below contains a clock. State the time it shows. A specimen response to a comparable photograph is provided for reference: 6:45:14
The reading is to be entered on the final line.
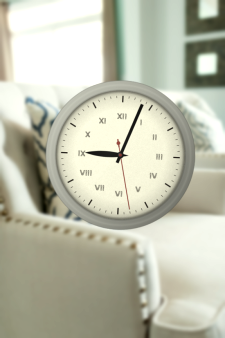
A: 9:03:28
